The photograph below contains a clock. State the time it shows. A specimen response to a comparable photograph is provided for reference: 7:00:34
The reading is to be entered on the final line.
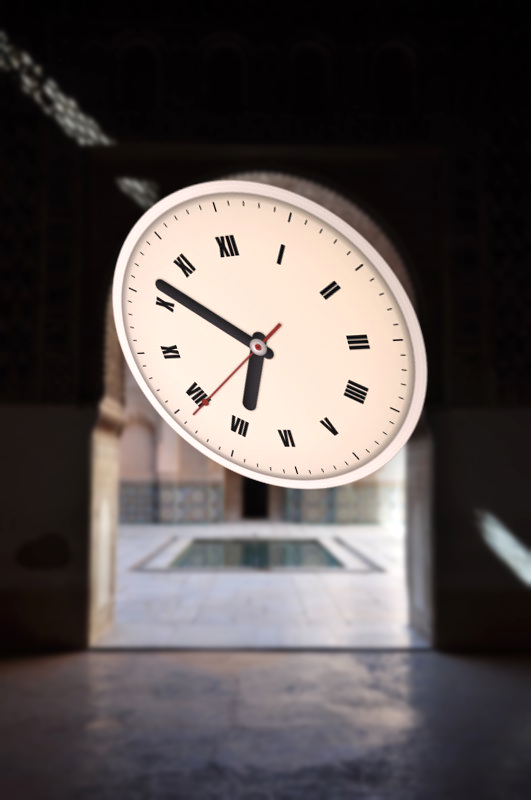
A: 6:51:39
